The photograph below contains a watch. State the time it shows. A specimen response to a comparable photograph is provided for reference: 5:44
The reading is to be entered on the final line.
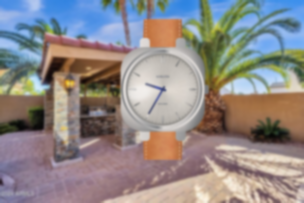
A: 9:35
